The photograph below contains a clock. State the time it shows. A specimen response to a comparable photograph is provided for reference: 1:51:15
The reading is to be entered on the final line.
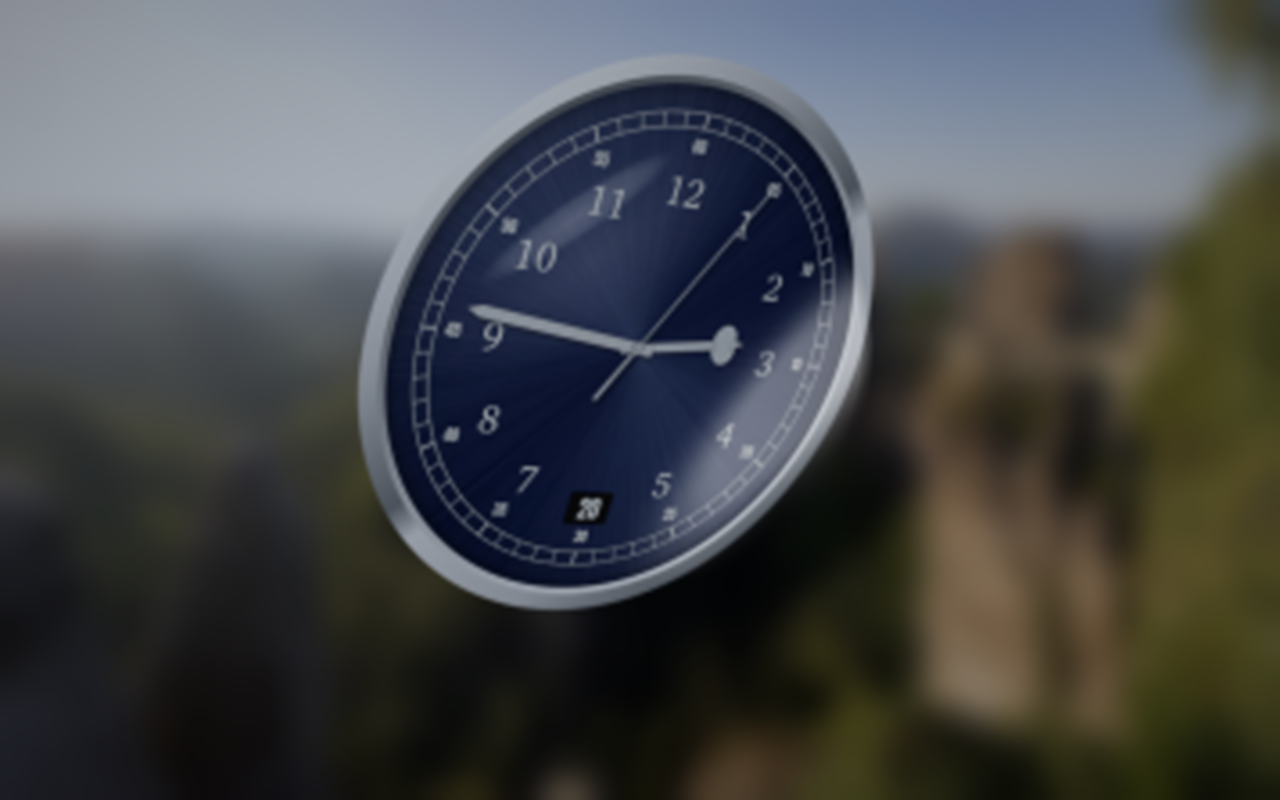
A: 2:46:05
